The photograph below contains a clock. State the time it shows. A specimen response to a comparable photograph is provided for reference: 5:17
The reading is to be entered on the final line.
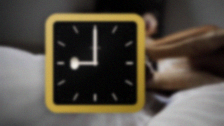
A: 9:00
